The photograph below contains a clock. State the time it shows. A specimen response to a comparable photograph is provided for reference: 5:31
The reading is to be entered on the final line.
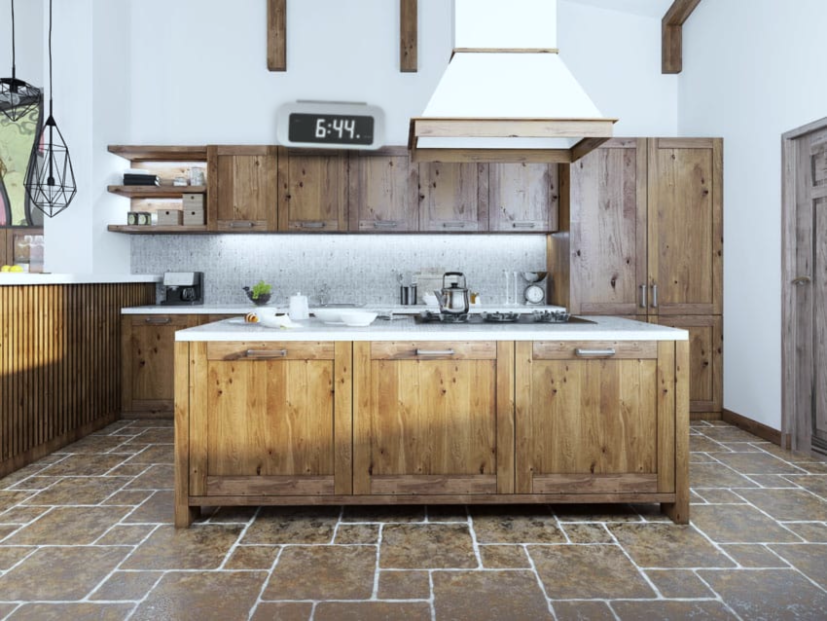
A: 6:44
